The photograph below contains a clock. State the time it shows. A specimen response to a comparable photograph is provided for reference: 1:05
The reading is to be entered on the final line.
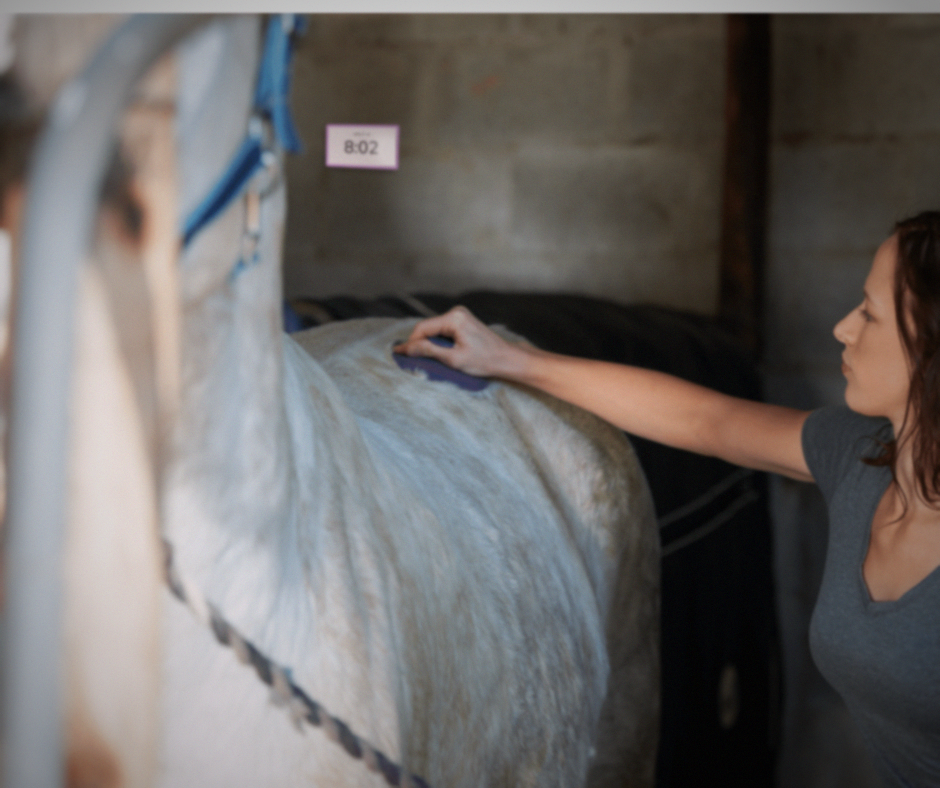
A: 8:02
